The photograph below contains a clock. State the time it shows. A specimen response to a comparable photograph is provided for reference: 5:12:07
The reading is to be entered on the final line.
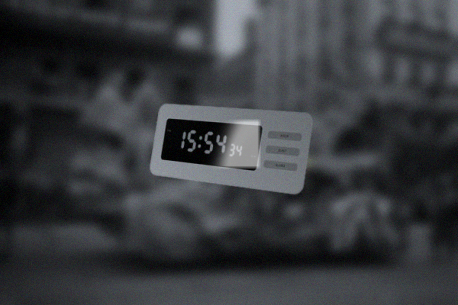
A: 15:54:34
